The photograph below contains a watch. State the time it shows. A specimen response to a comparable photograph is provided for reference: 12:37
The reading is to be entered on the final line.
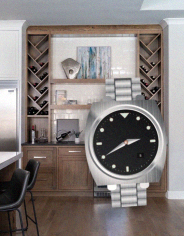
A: 2:40
